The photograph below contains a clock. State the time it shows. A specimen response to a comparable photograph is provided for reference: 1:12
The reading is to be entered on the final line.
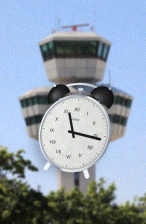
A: 11:16
